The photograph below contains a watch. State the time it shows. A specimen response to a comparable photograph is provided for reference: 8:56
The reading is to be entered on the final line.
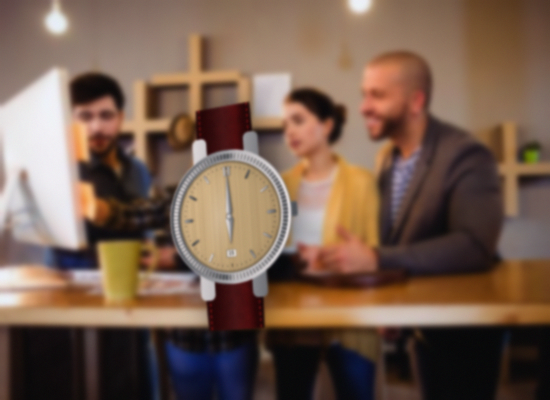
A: 6:00
